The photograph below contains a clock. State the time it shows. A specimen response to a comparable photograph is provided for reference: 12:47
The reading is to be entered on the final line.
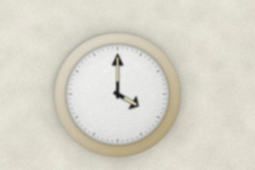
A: 4:00
